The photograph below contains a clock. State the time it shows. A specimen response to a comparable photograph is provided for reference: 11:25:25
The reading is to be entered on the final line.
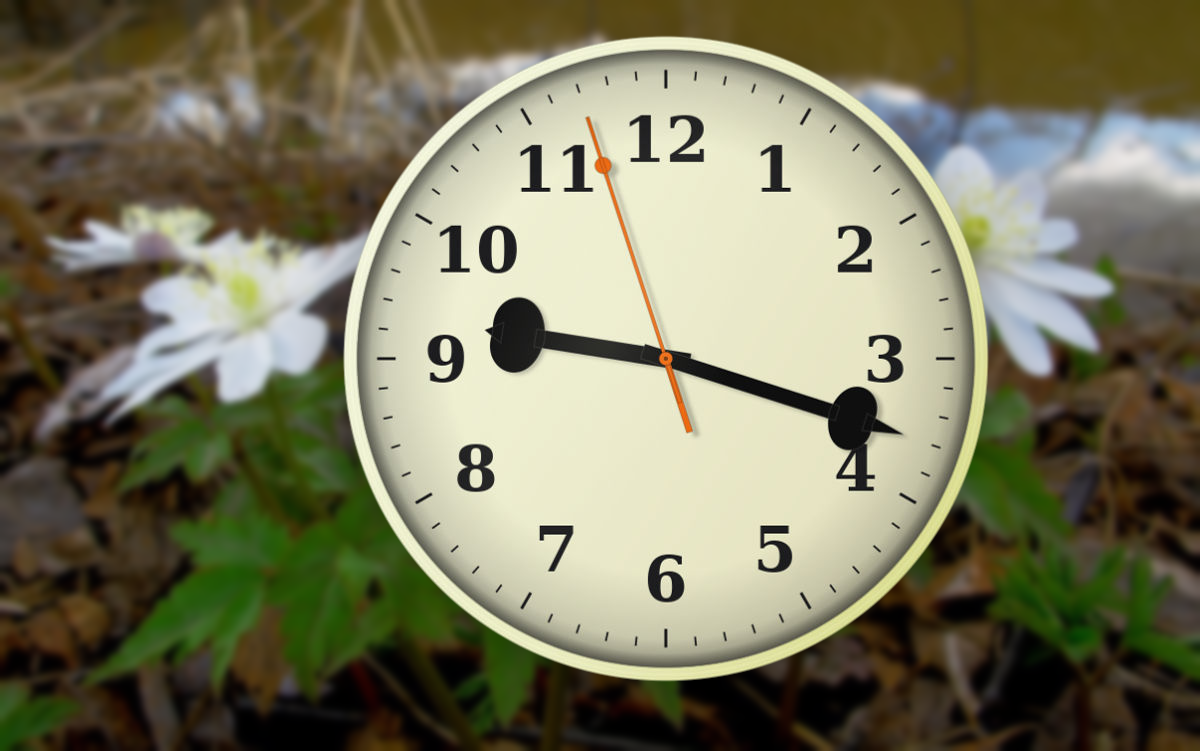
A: 9:17:57
